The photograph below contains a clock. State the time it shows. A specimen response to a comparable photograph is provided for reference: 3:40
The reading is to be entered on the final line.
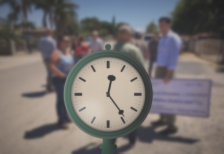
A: 12:24
